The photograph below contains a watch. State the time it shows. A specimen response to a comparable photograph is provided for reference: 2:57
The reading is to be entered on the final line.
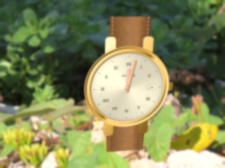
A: 12:02
